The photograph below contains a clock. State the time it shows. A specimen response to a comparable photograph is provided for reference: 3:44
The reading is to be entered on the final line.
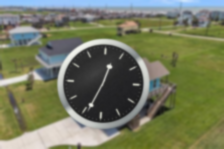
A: 12:34
